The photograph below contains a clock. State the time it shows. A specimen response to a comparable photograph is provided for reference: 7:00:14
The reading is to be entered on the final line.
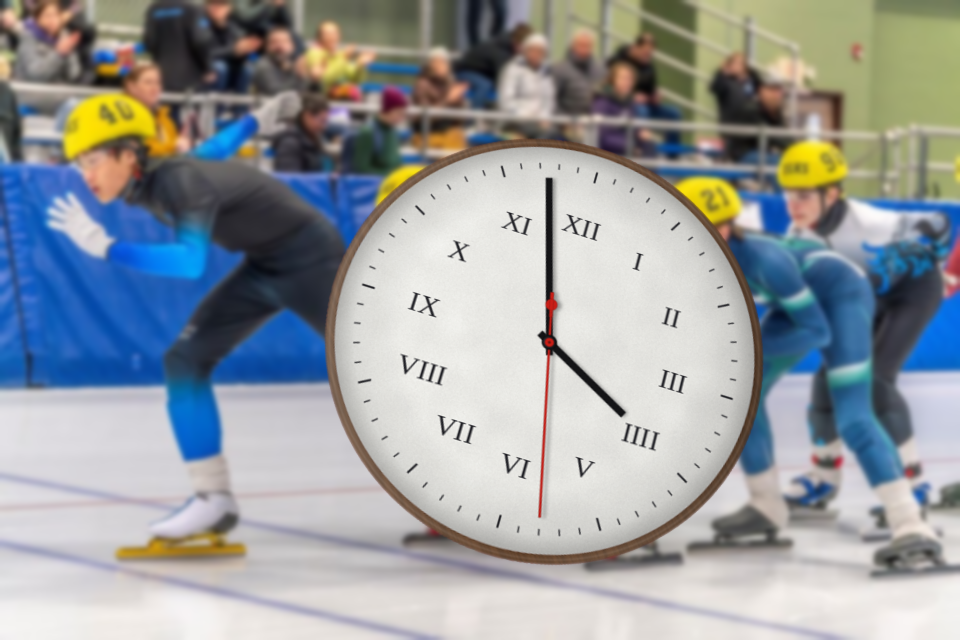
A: 3:57:28
